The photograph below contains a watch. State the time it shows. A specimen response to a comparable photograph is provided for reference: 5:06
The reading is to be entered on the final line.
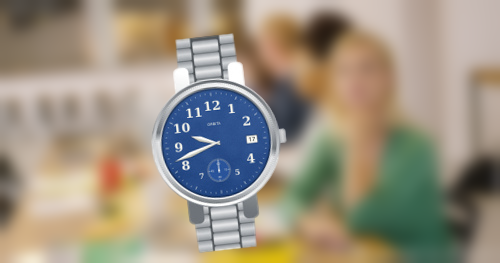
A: 9:42
